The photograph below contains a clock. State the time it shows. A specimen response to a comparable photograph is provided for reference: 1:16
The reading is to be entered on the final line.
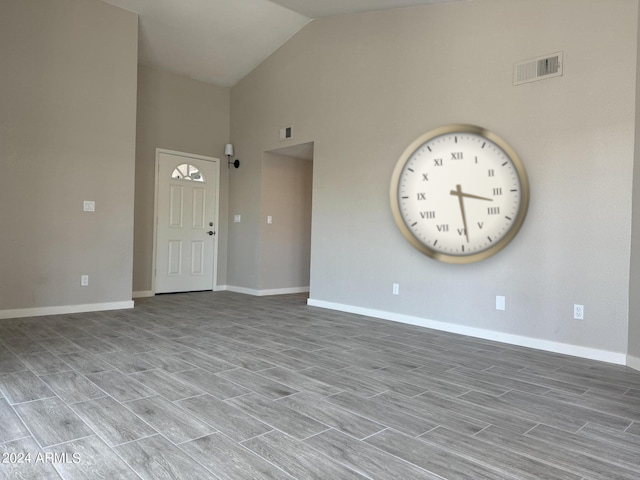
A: 3:29
